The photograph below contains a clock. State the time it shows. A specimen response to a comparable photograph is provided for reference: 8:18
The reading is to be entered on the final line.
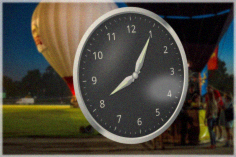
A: 8:05
